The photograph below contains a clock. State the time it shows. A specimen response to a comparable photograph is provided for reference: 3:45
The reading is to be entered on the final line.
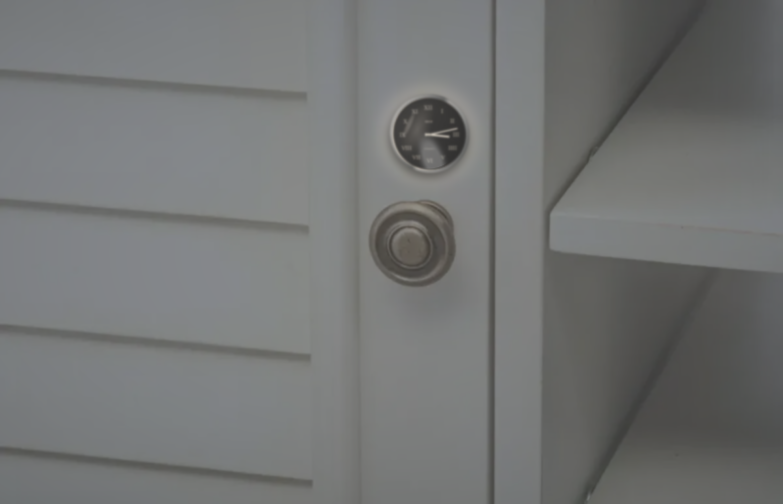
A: 3:13
